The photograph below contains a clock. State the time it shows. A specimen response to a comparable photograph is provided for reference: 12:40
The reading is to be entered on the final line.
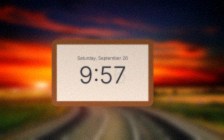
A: 9:57
